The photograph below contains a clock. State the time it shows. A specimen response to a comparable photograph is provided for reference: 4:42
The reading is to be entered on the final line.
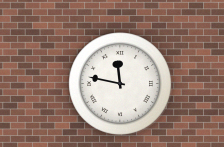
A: 11:47
